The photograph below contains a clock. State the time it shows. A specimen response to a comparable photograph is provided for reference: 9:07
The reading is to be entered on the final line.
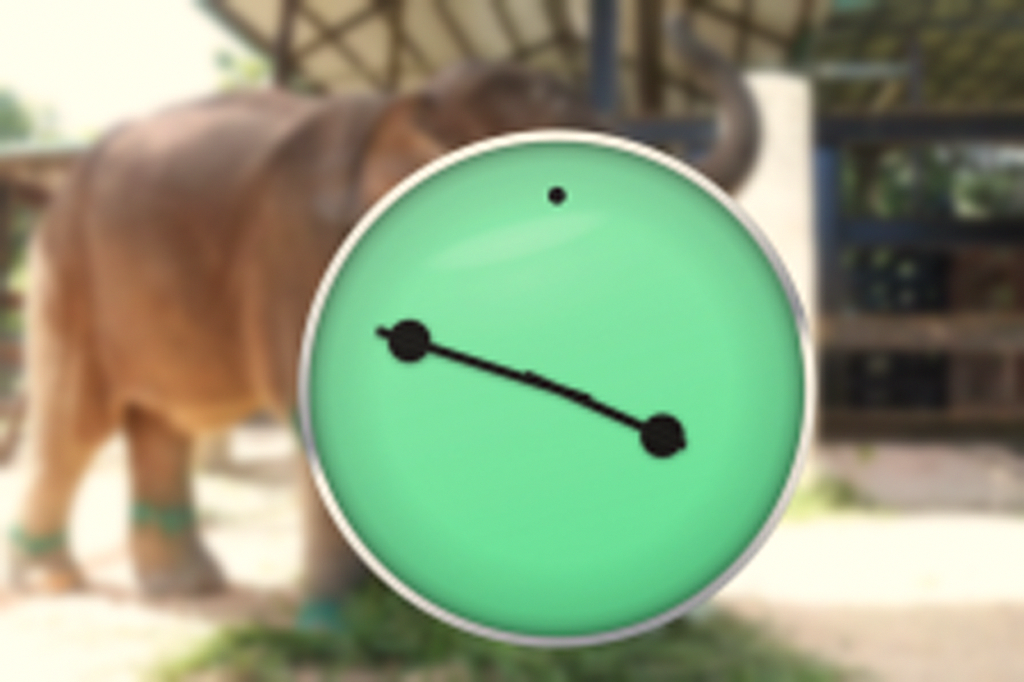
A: 3:48
